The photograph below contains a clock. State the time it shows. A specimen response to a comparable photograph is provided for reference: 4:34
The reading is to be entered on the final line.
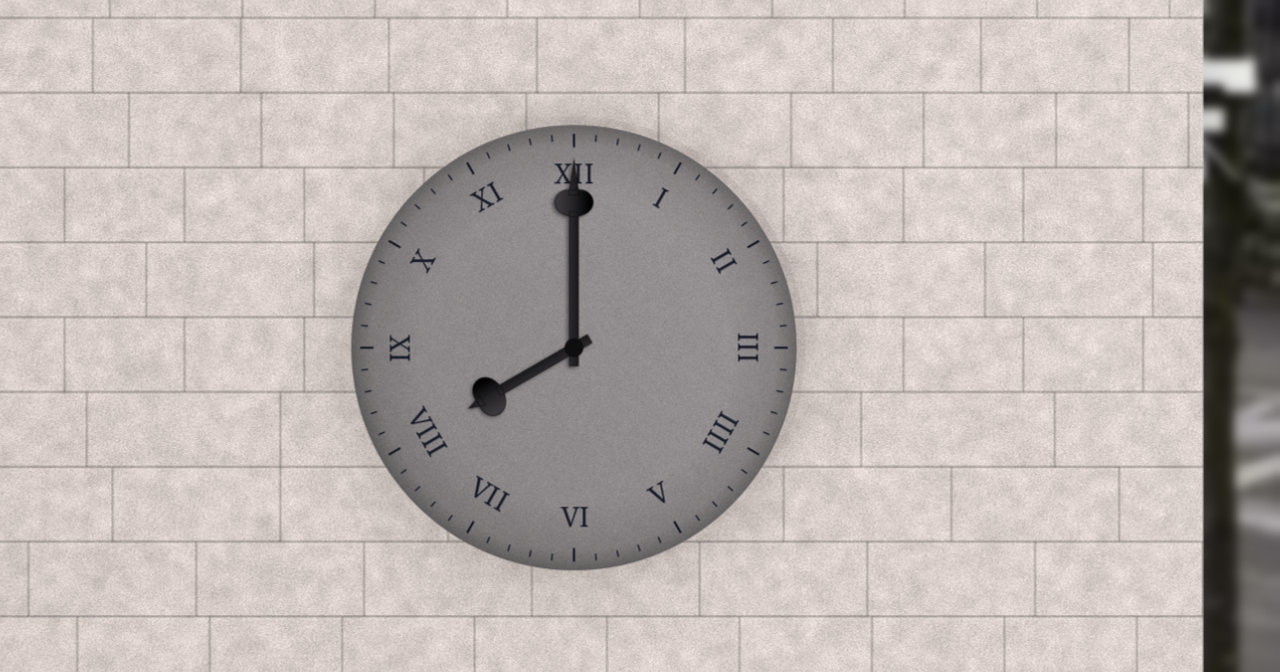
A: 8:00
